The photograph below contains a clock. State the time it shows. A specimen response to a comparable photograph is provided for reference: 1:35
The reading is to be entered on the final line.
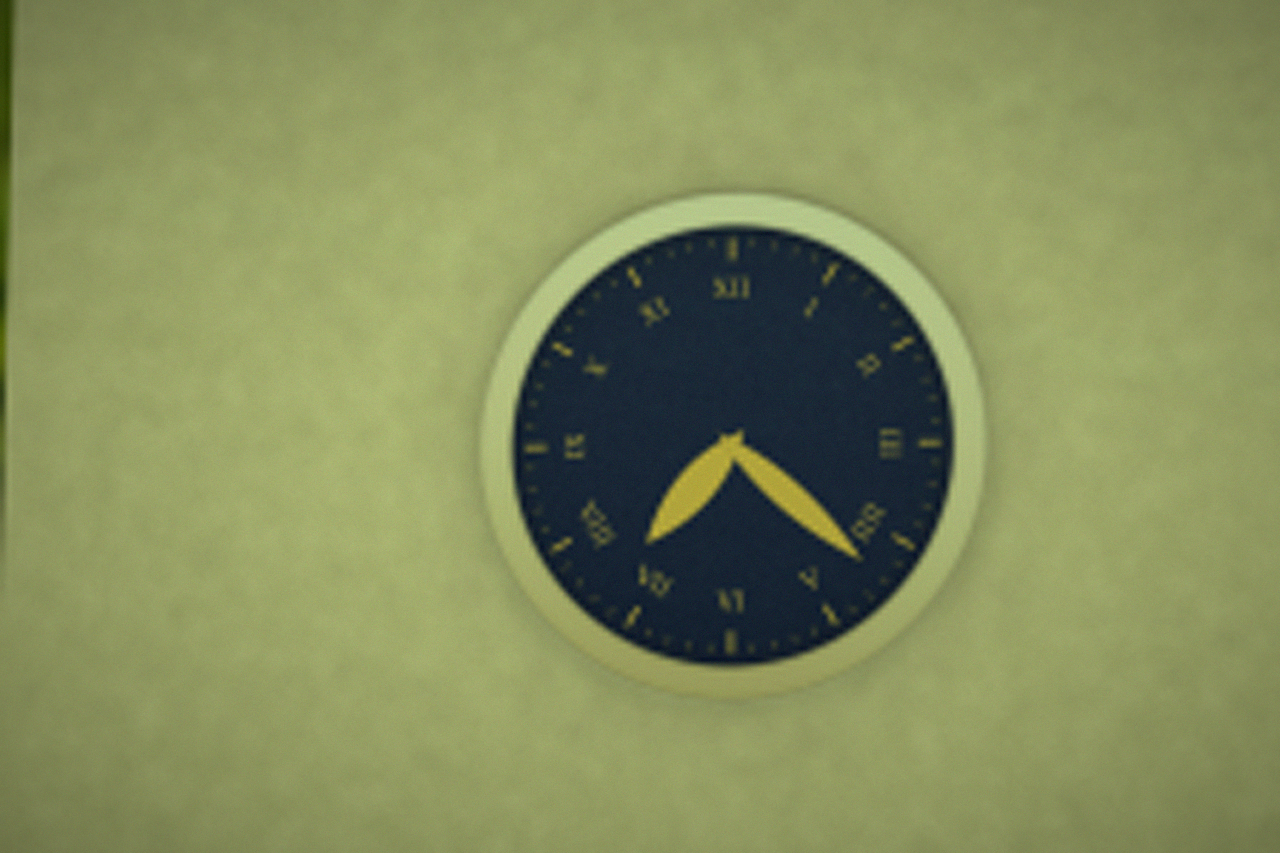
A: 7:22
